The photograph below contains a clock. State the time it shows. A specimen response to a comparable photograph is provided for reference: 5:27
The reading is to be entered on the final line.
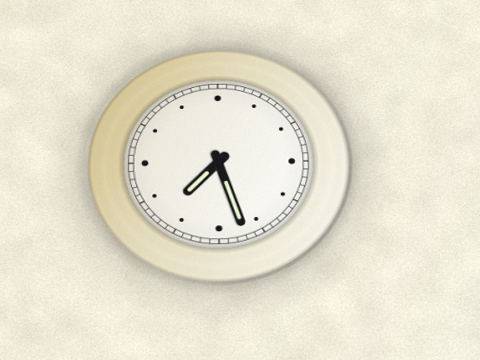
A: 7:27
